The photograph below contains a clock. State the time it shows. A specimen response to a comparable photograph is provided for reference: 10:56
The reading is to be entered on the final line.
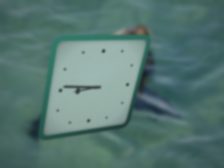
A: 8:46
